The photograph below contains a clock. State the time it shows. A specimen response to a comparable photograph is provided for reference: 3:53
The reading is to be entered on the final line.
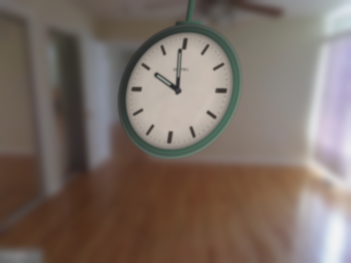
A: 9:59
